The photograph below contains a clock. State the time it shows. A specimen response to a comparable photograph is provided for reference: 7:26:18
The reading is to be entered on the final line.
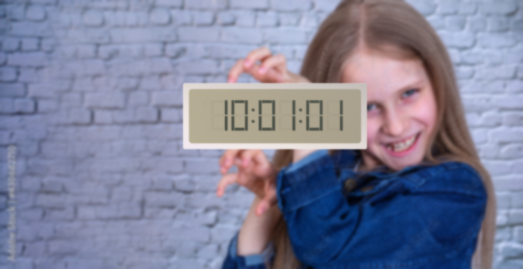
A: 10:01:01
